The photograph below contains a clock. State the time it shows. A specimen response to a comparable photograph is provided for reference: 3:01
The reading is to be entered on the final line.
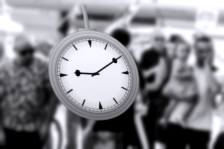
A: 9:10
